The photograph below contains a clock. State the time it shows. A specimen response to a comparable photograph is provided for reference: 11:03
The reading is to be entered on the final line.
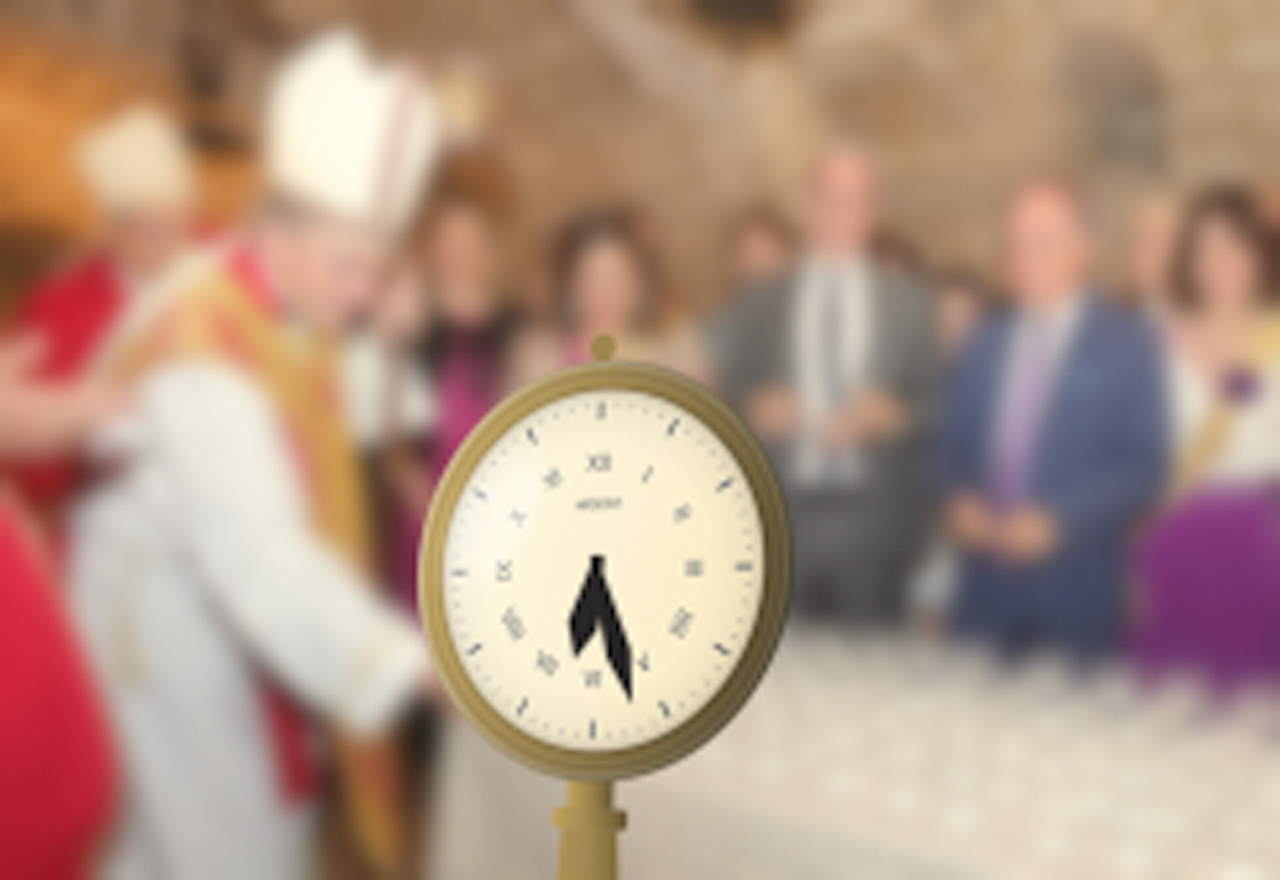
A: 6:27
